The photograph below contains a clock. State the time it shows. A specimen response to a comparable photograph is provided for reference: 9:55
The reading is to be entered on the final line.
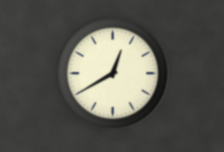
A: 12:40
